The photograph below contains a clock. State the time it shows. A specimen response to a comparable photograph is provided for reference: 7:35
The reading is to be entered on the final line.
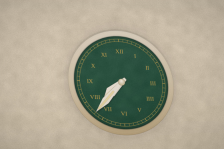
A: 7:37
